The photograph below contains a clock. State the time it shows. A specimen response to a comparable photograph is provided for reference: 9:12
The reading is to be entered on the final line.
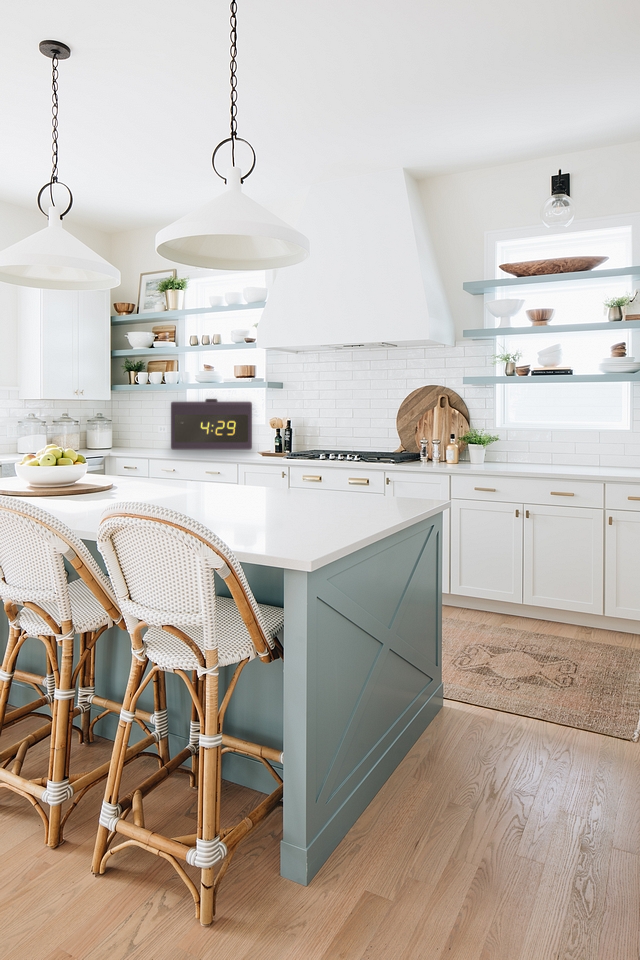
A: 4:29
